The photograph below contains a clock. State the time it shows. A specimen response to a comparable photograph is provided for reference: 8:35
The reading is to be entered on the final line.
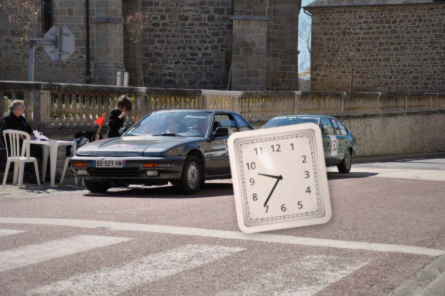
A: 9:36
